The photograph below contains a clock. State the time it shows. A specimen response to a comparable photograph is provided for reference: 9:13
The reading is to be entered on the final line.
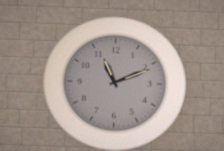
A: 11:11
